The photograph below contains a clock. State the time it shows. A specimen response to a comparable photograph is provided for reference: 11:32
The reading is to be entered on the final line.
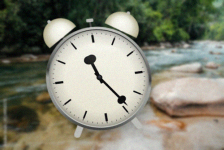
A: 11:24
